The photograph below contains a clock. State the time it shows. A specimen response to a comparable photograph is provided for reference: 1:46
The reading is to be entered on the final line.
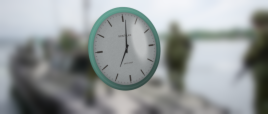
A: 7:01
